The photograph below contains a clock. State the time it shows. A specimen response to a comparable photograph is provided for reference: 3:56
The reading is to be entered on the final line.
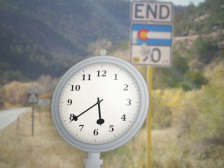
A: 5:39
